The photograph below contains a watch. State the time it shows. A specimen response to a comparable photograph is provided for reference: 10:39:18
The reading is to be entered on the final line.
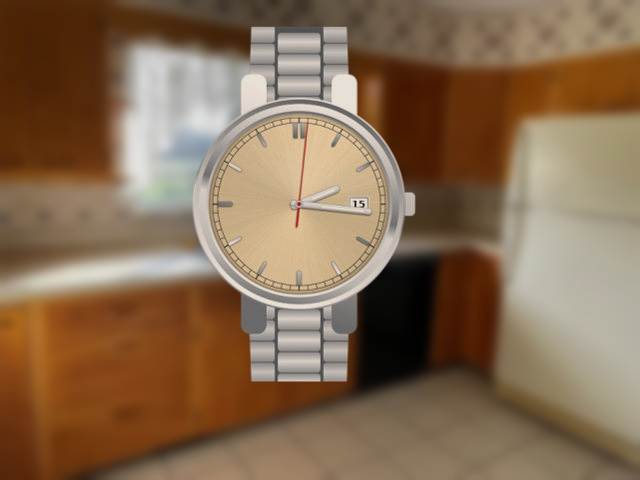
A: 2:16:01
